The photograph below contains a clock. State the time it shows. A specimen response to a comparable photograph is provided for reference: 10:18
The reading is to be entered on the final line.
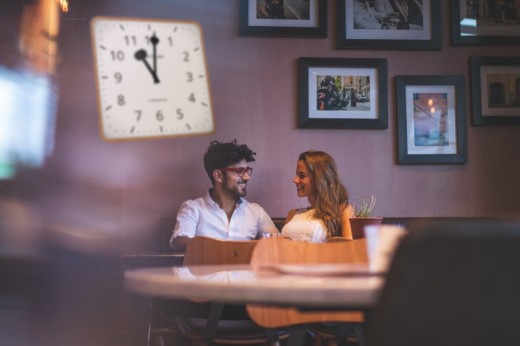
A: 11:01
